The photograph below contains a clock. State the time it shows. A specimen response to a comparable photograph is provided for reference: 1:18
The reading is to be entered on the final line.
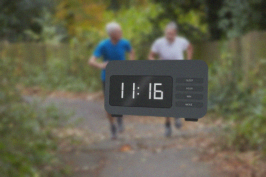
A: 11:16
